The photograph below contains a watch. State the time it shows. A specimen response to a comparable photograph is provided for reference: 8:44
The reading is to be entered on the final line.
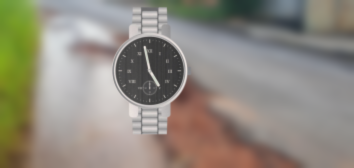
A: 4:58
